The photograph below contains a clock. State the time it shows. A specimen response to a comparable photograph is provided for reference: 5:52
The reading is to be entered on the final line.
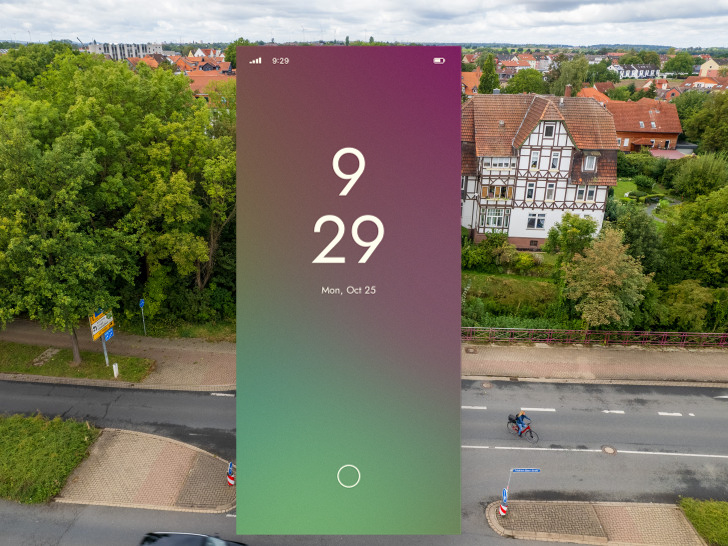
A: 9:29
